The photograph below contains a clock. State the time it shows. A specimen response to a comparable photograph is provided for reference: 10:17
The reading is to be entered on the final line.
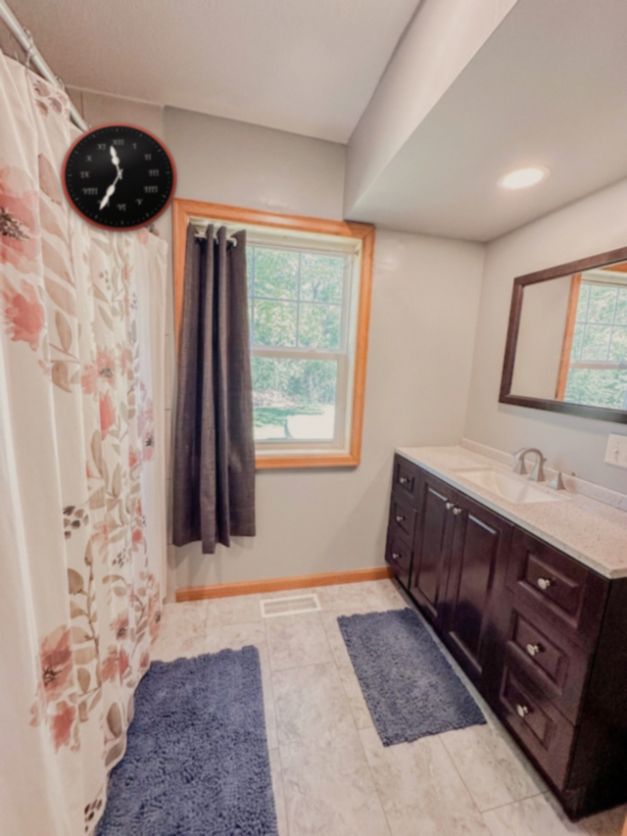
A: 11:35
